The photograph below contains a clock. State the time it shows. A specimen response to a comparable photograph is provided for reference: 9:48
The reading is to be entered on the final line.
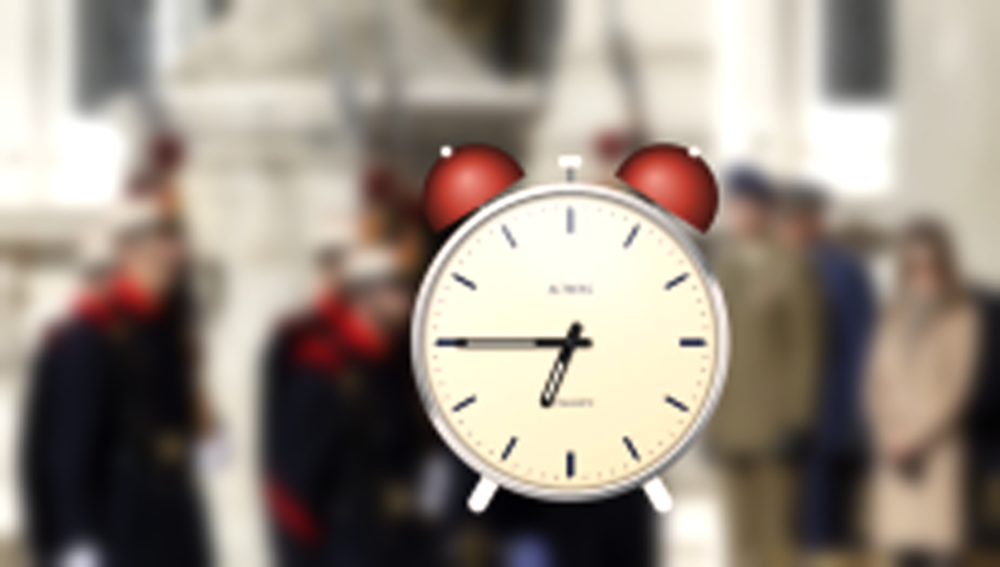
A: 6:45
